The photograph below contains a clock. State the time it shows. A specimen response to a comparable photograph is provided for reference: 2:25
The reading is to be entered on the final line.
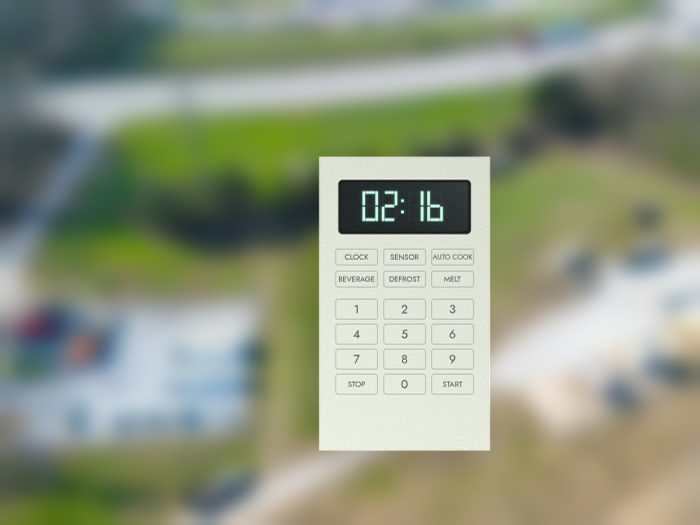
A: 2:16
